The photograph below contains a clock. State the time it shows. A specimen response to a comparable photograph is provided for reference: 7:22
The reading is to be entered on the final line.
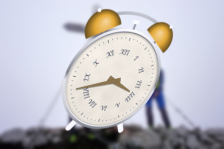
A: 3:42
